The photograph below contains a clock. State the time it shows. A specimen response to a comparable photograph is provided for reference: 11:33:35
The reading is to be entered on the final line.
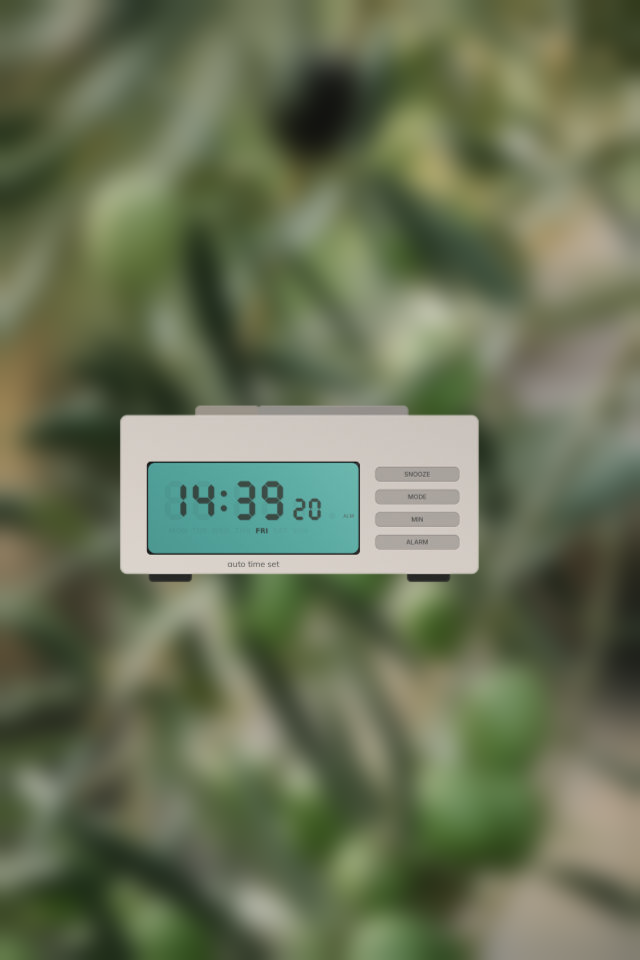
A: 14:39:20
